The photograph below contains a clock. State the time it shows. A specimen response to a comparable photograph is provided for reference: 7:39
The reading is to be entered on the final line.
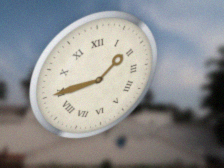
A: 1:45
